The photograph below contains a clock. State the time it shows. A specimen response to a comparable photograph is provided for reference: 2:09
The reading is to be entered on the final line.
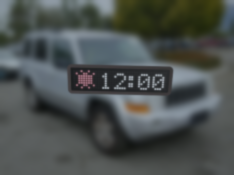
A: 12:00
